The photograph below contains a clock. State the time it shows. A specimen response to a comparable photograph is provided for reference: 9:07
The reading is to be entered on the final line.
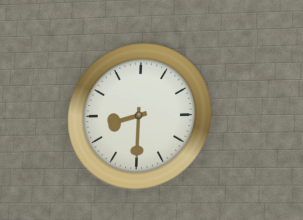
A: 8:30
